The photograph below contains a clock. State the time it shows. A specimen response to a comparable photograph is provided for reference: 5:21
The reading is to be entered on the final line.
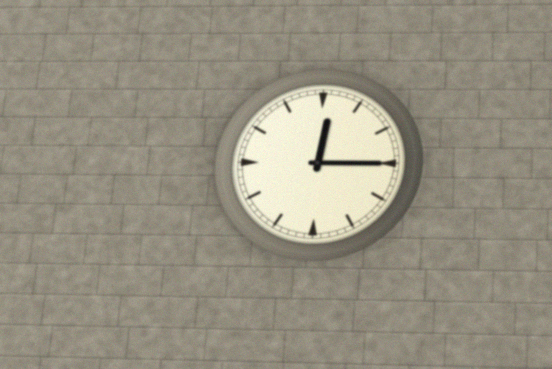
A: 12:15
